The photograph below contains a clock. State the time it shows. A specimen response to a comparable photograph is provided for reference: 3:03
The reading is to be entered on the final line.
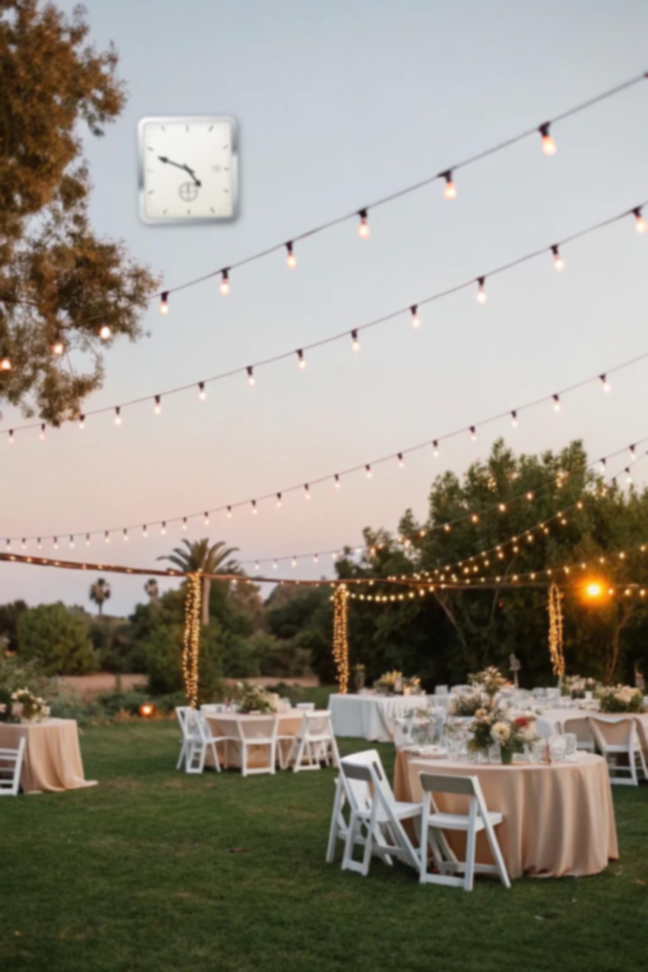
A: 4:49
